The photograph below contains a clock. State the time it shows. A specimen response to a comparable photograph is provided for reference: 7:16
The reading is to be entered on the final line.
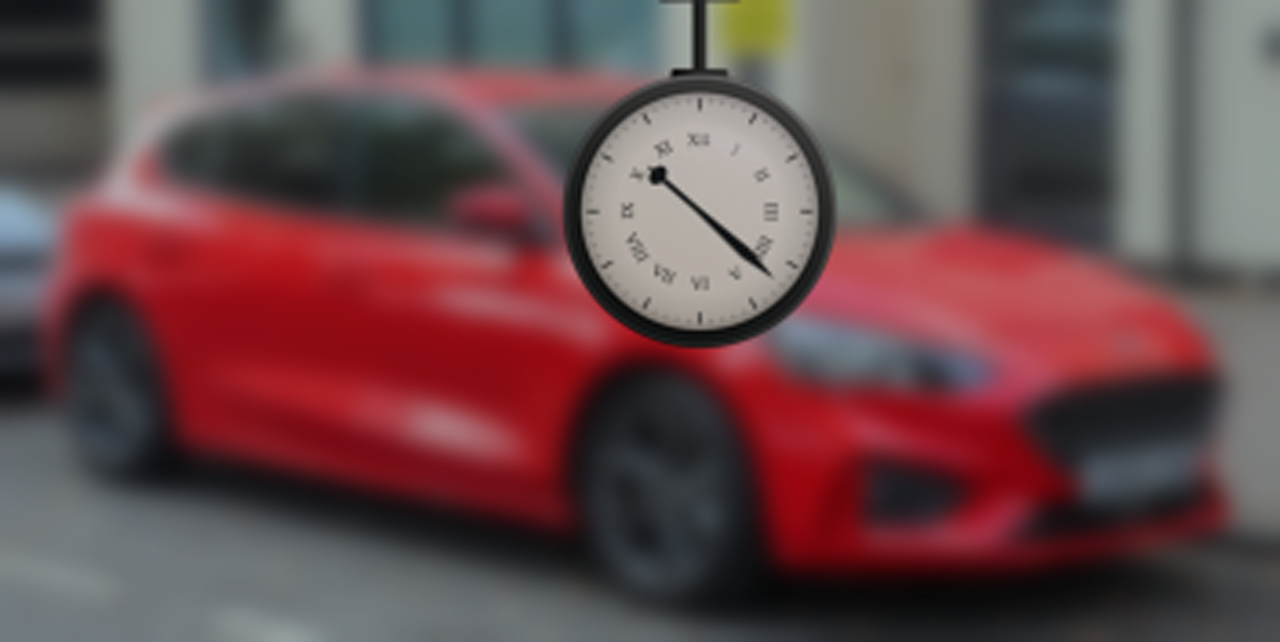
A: 10:22
